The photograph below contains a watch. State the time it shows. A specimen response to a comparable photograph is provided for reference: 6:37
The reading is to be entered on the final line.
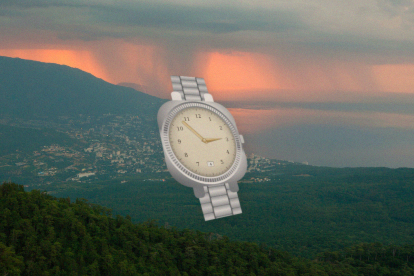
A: 2:53
